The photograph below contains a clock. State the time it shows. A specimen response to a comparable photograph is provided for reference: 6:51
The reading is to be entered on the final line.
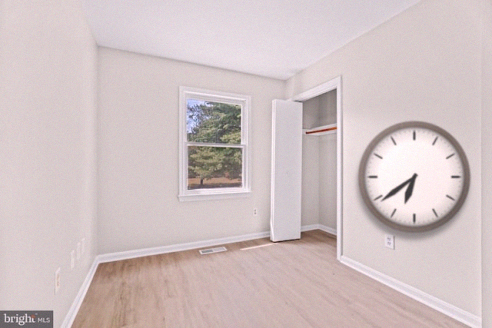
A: 6:39
